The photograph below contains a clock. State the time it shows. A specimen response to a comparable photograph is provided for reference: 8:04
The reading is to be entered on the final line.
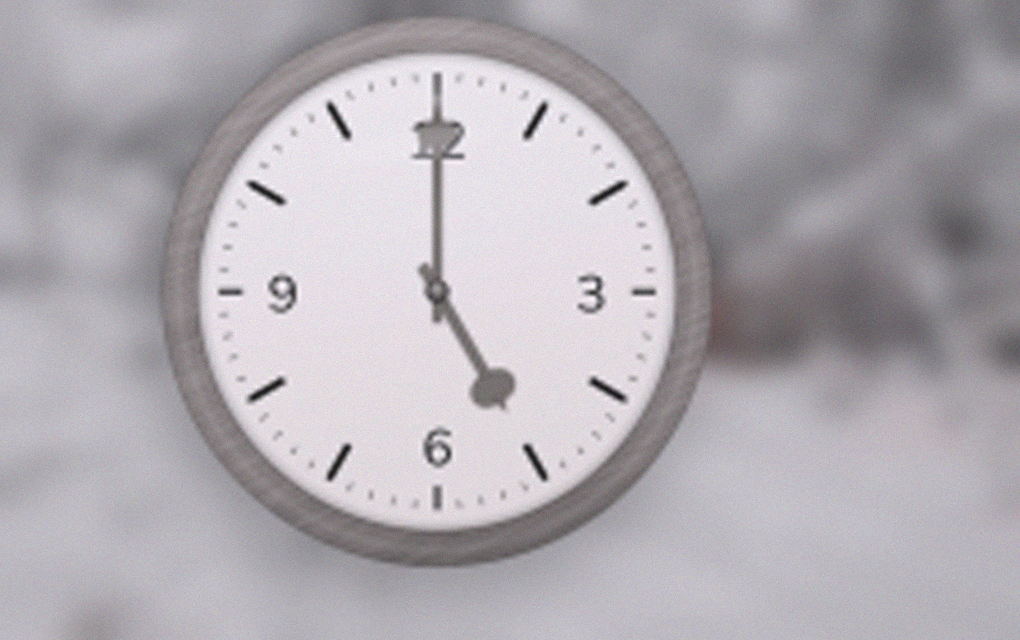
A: 5:00
